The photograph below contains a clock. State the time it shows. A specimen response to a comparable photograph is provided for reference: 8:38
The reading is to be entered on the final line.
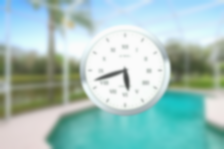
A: 5:42
